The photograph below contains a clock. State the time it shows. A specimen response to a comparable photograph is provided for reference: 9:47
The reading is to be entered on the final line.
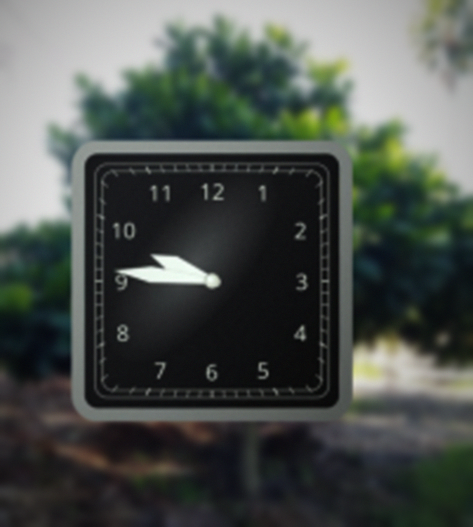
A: 9:46
